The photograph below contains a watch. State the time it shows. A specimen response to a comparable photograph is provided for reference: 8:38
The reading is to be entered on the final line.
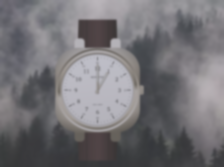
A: 1:00
